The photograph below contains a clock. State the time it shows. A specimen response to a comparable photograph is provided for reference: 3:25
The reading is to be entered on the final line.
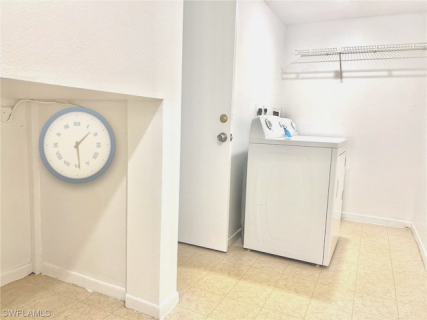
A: 1:29
